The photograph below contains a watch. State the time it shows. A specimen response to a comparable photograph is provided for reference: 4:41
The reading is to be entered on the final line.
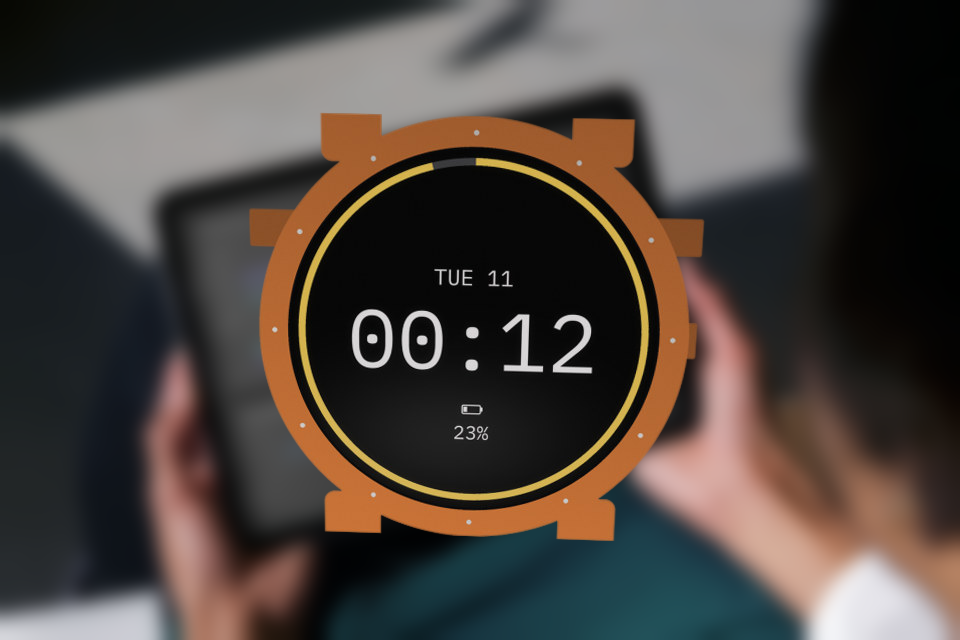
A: 0:12
